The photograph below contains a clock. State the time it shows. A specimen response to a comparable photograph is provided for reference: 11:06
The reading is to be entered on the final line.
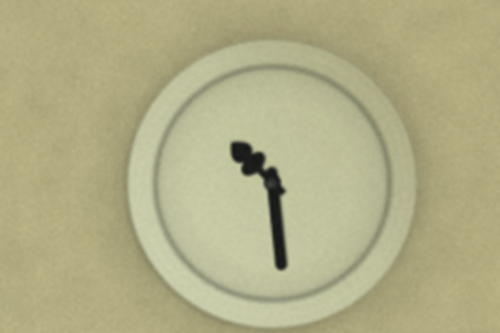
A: 10:29
